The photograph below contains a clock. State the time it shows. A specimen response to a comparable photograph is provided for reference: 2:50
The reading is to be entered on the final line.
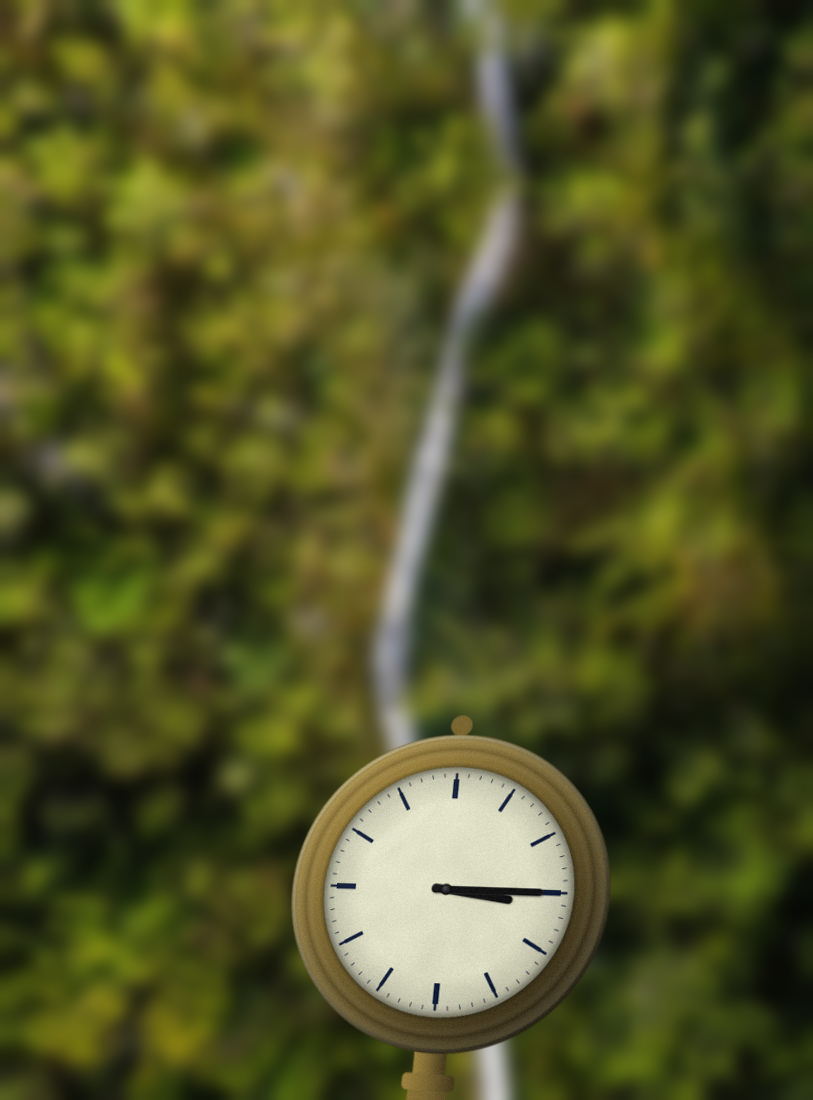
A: 3:15
